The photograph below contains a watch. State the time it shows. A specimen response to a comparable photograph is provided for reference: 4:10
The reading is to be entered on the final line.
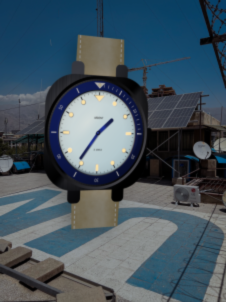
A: 1:36
